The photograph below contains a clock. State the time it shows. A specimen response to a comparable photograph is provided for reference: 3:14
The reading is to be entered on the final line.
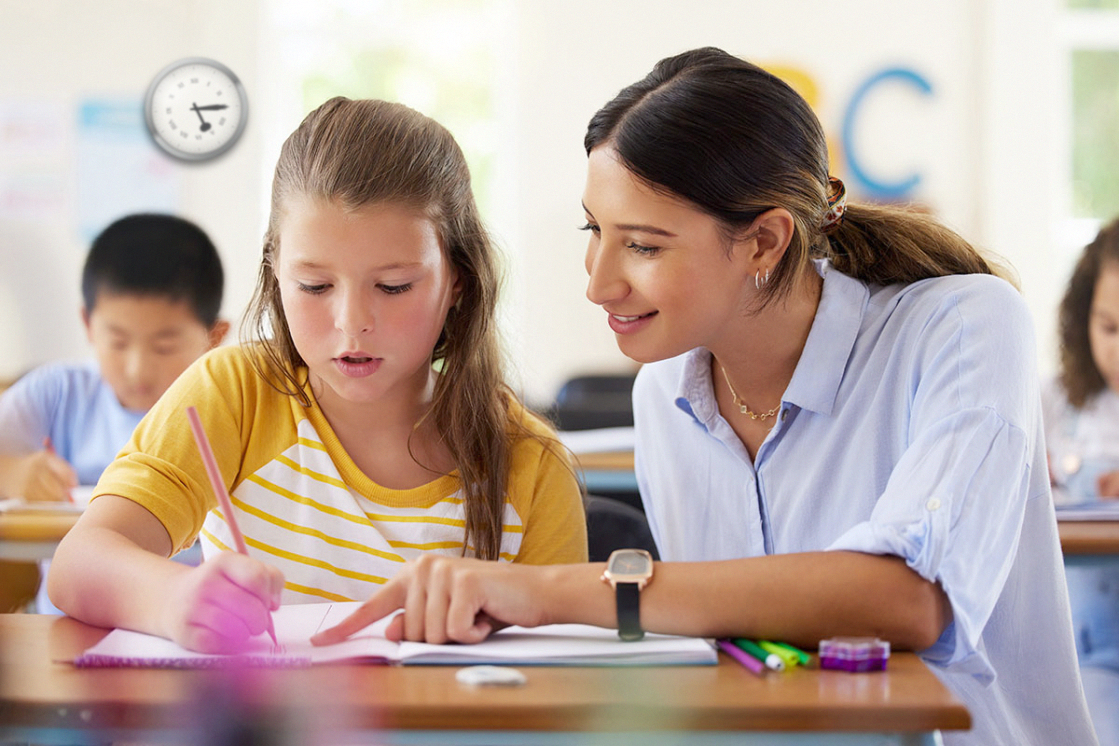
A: 5:15
